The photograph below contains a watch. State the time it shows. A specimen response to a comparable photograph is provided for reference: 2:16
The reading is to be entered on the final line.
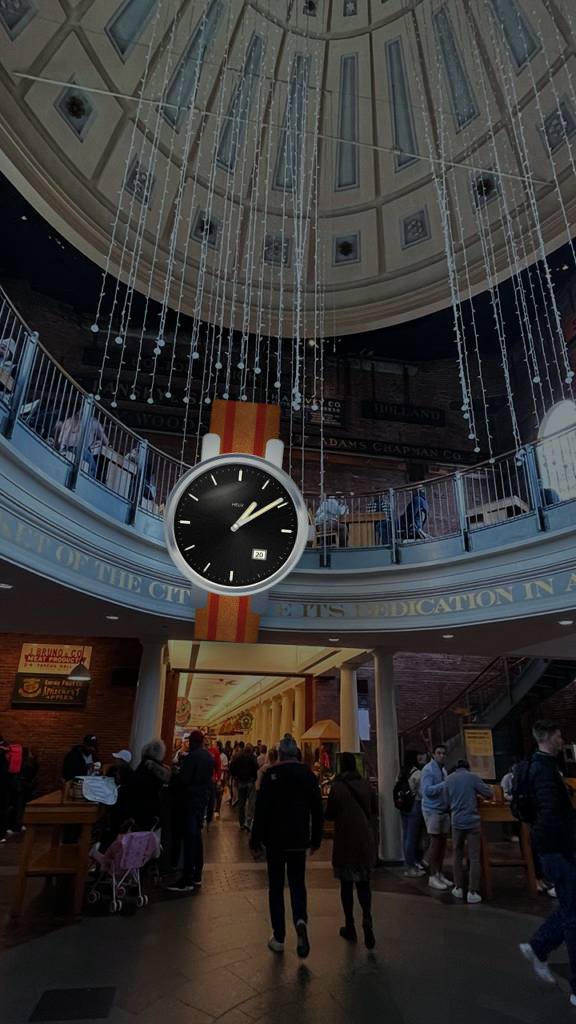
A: 1:09
